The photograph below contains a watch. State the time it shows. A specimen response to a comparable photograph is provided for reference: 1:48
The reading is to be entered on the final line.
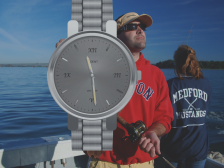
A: 11:29
